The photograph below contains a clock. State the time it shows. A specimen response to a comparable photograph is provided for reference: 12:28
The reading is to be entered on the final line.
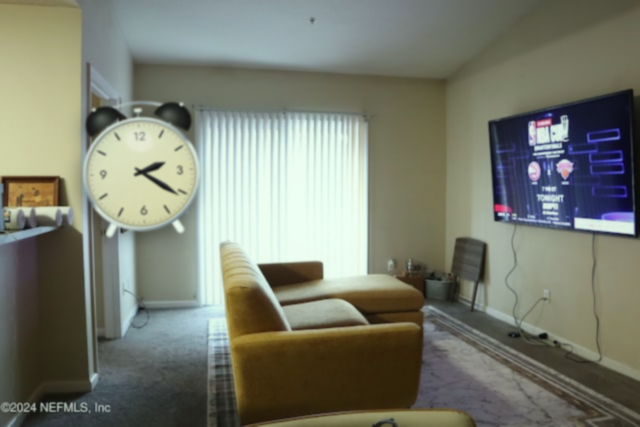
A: 2:21
